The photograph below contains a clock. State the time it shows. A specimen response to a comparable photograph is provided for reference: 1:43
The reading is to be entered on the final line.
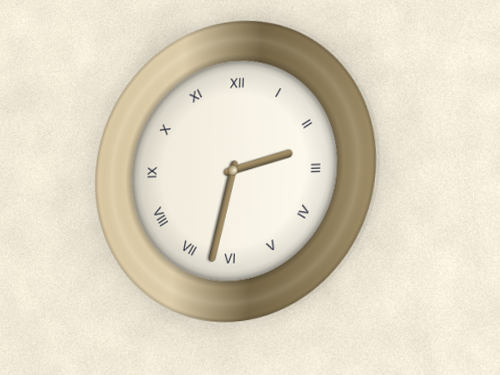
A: 2:32
